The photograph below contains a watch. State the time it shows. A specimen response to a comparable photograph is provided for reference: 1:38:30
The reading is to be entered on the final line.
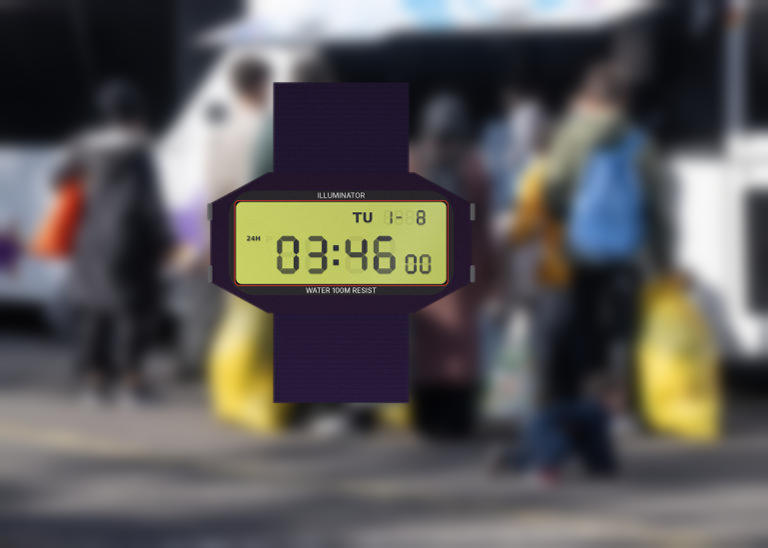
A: 3:46:00
